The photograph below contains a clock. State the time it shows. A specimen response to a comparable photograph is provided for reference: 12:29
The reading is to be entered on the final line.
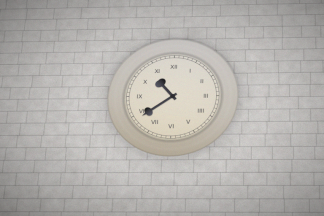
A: 10:39
